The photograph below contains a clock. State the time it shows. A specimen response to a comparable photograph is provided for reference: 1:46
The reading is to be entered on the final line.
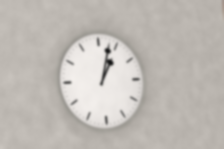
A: 1:03
